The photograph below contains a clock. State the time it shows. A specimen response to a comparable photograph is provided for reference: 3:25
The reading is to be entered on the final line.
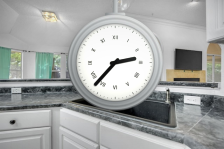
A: 2:37
